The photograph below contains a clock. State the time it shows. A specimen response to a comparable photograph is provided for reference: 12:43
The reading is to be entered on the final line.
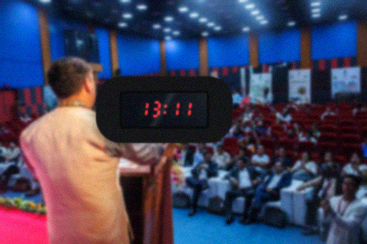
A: 13:11
